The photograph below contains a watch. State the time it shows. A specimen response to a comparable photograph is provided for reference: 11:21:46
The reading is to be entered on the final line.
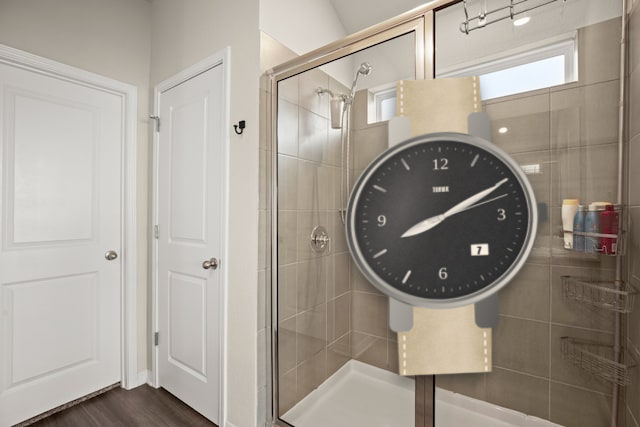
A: 8:10:12
